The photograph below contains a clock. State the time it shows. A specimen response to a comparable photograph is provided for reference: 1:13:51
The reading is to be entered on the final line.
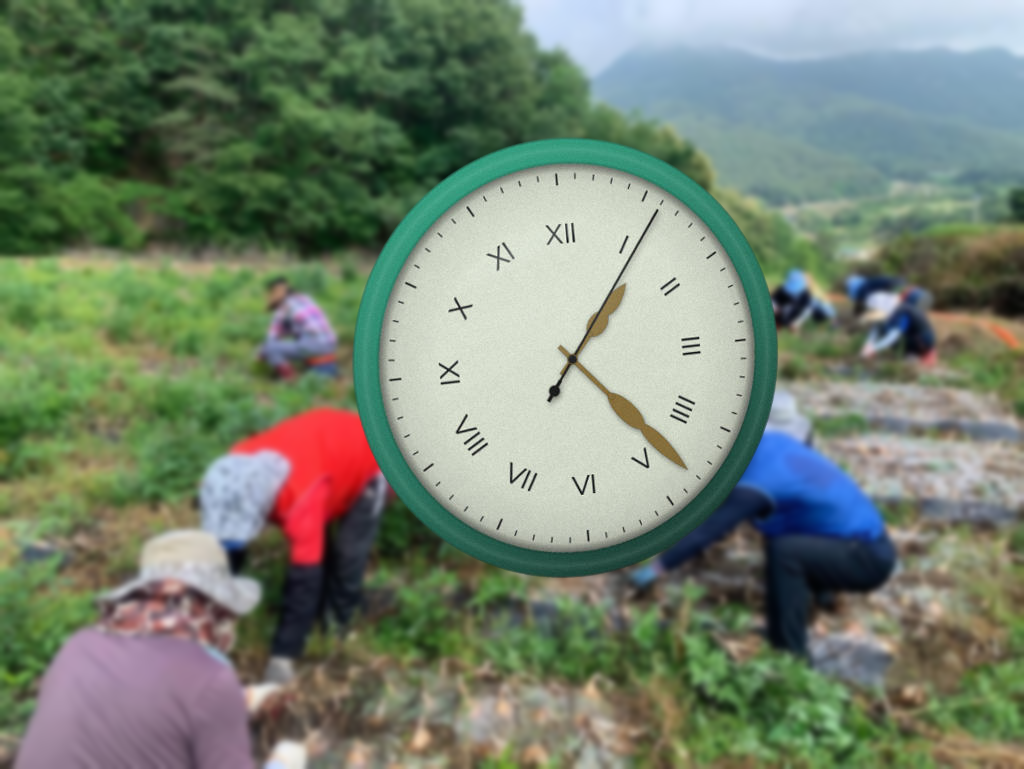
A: 1:23:06
